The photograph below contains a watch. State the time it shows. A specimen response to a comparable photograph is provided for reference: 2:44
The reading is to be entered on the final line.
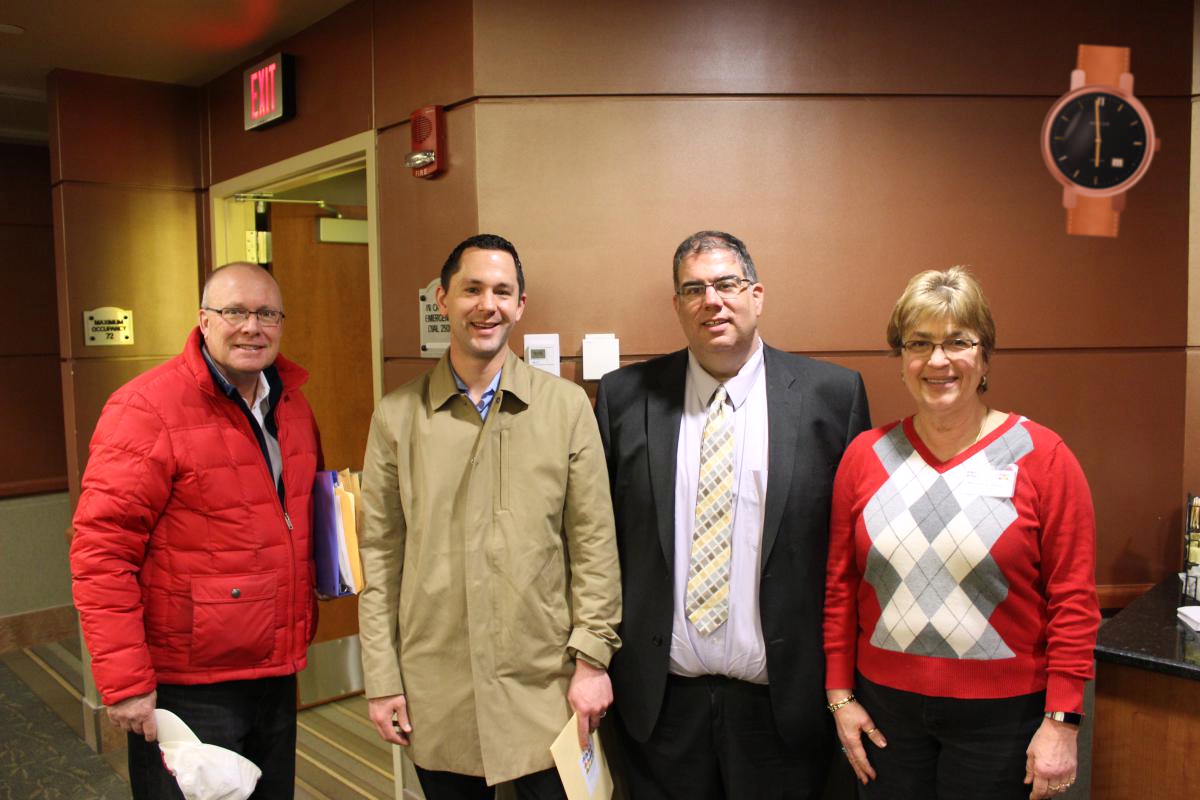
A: 5:59
